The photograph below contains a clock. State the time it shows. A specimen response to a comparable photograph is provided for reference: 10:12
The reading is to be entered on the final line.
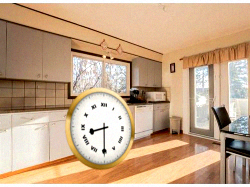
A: 8:30
